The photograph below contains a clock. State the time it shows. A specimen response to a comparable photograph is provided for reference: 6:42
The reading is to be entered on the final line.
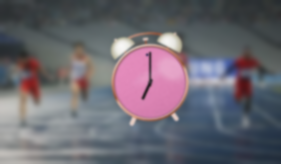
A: 7:01
